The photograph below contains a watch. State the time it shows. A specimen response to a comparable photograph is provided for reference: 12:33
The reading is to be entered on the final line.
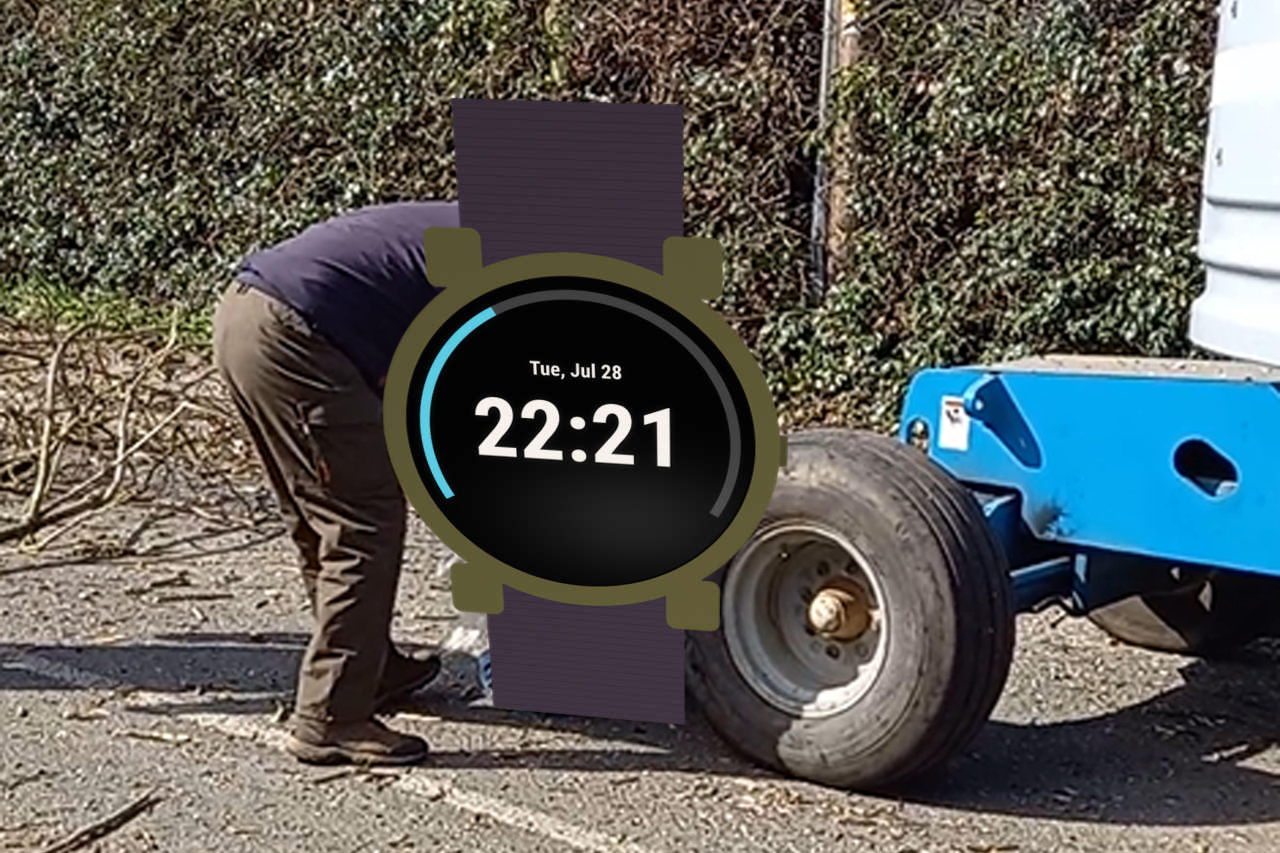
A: 22:21
